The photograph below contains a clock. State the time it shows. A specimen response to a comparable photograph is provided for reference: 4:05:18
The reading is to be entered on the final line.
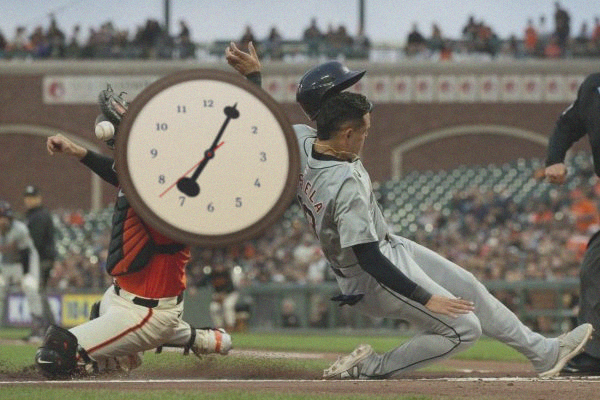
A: 7:04:38
